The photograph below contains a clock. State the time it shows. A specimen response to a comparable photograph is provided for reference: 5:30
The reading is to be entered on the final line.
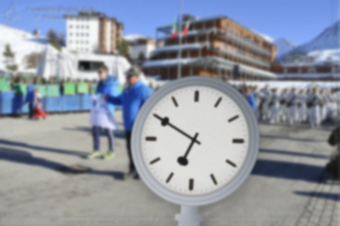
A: 6:50
